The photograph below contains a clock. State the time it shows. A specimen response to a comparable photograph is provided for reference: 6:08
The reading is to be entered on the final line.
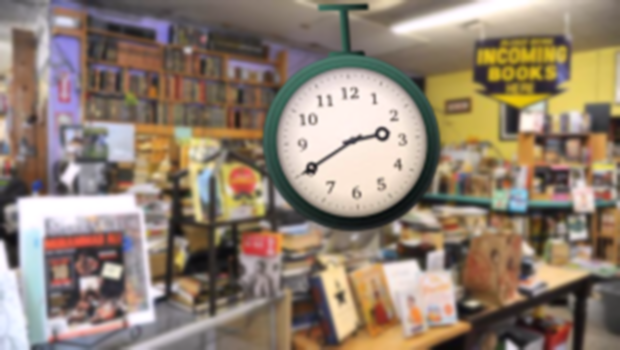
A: 2:40
